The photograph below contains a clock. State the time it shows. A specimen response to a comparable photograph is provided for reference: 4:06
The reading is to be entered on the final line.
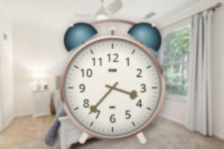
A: 3:37
